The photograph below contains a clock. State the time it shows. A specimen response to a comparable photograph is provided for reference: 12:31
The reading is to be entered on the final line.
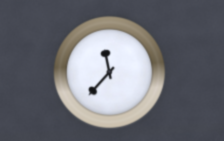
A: 11:37
